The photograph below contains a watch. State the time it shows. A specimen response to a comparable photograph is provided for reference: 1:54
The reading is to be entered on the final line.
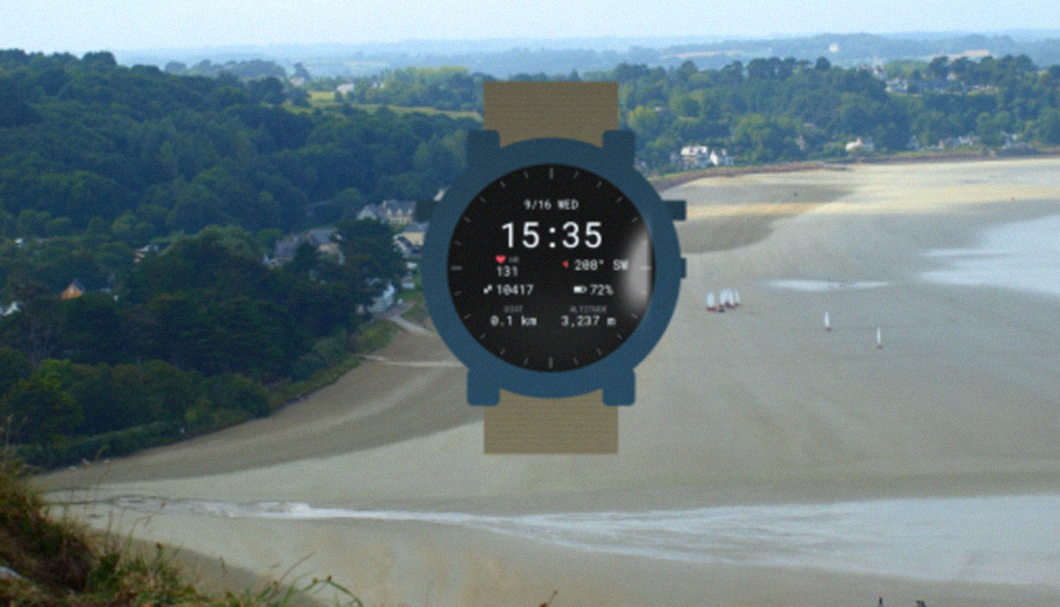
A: 15:35
